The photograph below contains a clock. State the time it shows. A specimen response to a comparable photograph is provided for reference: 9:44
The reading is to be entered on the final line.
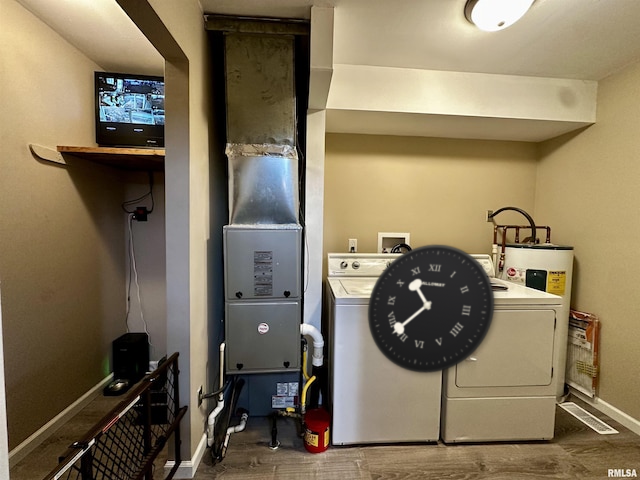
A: 10:37
